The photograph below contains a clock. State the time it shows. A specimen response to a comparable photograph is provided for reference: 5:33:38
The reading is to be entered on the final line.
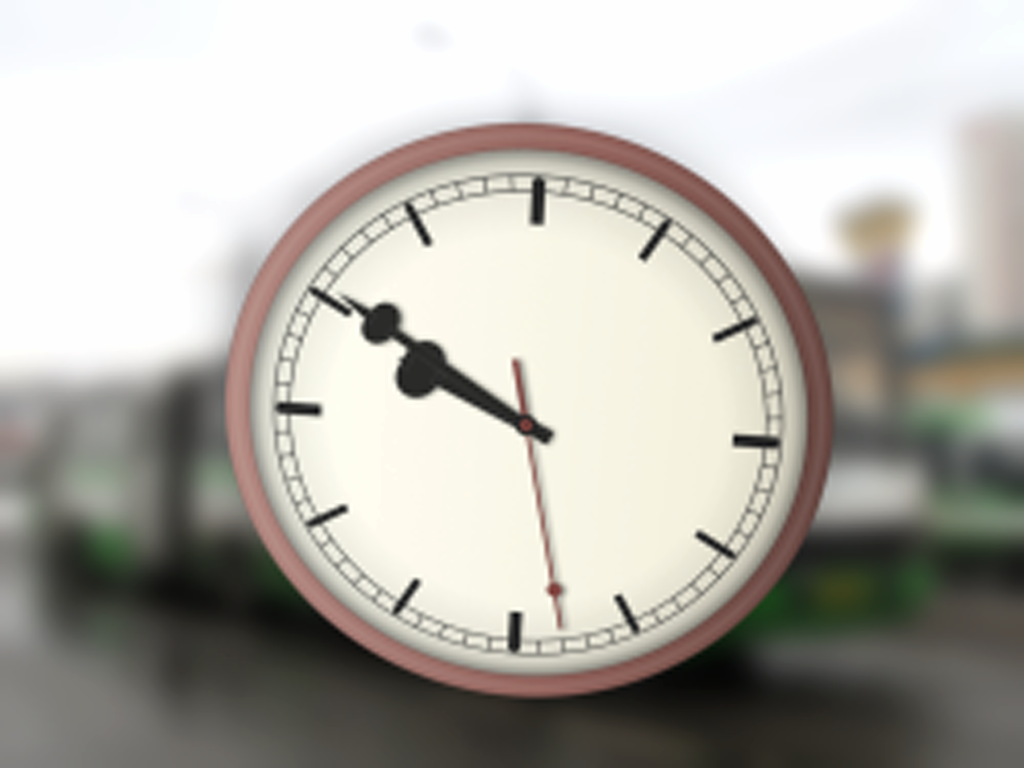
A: 9:50:28
